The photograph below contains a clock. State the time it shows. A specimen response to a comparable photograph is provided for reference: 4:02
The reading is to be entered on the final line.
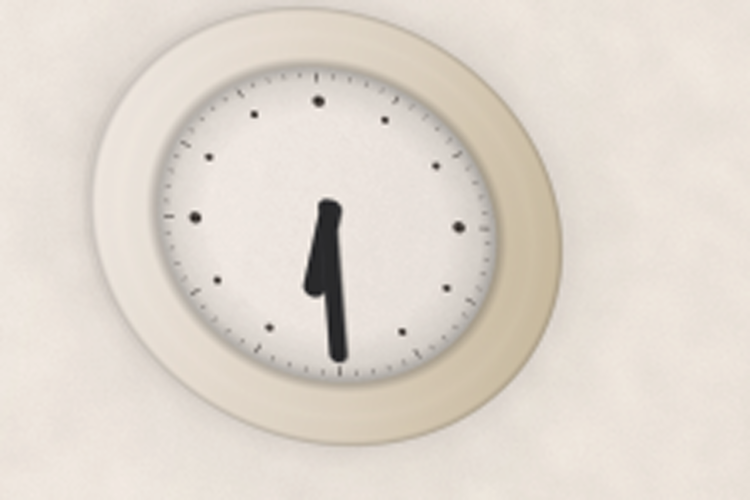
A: 6:30
